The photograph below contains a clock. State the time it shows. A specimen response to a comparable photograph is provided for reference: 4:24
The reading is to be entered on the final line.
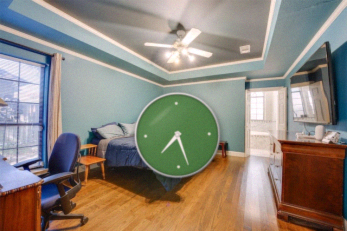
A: 7:27
